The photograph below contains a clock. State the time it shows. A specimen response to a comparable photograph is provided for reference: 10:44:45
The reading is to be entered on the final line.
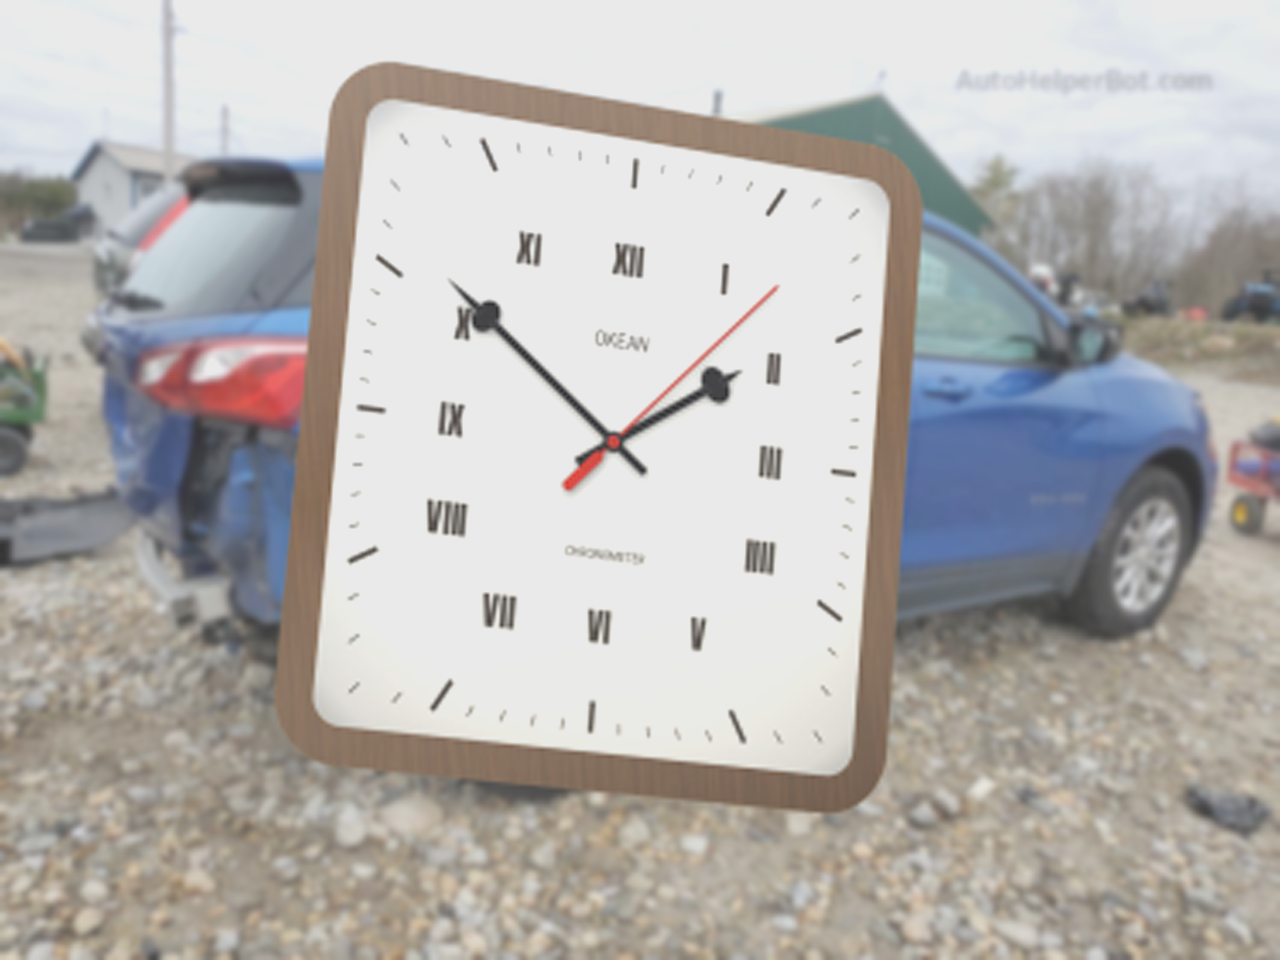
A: 1:51:07
